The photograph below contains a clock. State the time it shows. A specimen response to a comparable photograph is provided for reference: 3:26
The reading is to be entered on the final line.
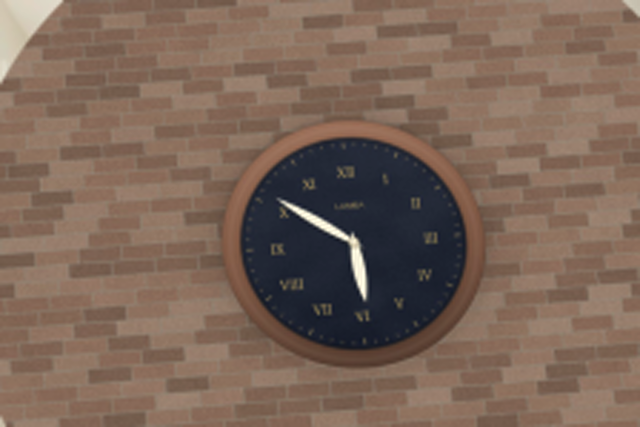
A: 5:51
